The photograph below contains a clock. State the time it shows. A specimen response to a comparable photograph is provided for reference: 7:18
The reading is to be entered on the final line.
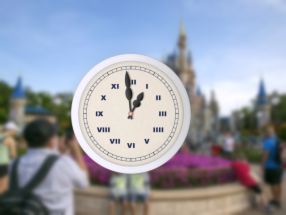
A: 12:59
